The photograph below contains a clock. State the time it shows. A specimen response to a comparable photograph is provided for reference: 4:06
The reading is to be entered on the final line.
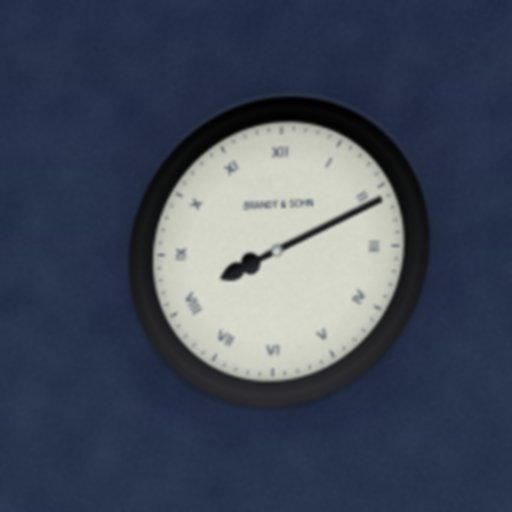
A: 8:11
